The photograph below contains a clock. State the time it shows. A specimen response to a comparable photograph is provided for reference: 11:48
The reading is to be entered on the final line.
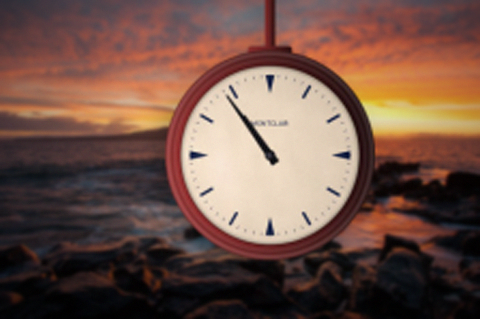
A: 10:54
